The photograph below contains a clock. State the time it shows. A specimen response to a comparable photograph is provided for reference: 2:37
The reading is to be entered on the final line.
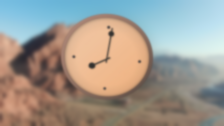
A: 8:01
